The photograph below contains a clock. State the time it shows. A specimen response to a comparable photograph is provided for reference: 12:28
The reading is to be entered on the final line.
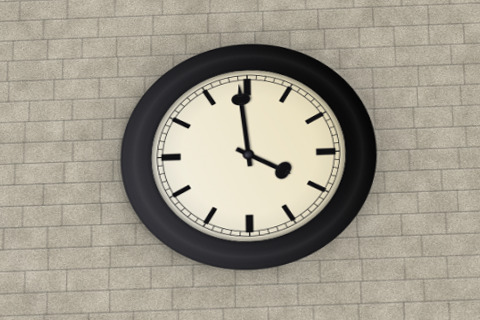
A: 3:59
